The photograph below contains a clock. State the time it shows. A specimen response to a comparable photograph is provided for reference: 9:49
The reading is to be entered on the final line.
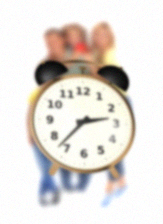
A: 2:37
